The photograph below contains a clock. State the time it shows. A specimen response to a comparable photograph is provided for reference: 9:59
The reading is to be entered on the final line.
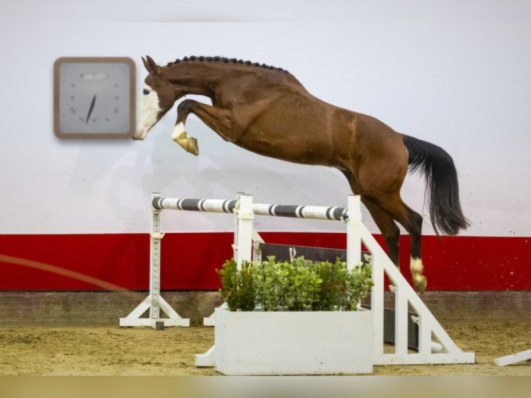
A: 6:33
